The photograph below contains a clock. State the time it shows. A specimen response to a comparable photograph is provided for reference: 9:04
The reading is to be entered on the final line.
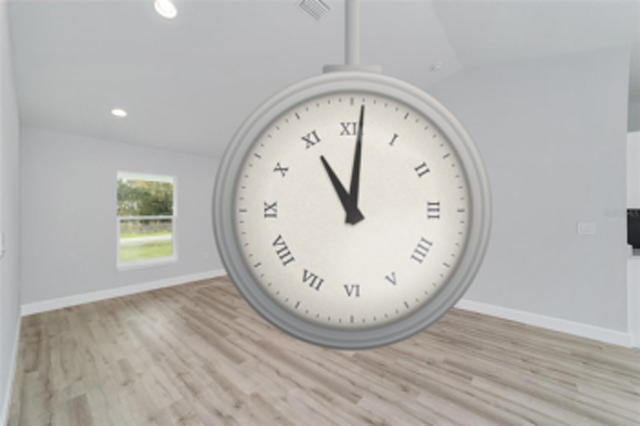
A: 11:01
